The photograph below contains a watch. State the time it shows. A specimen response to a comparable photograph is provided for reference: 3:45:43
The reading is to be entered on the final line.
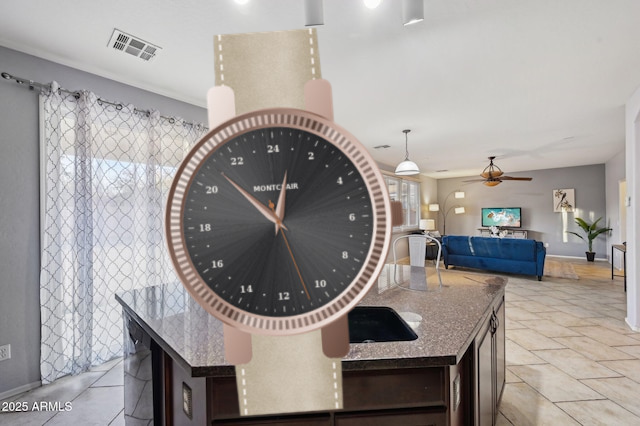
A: 0:52:27
